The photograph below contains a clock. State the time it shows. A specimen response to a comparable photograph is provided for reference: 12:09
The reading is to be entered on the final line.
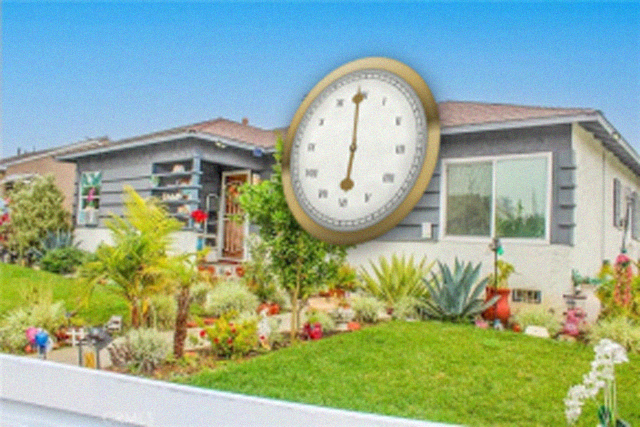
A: 5:59
